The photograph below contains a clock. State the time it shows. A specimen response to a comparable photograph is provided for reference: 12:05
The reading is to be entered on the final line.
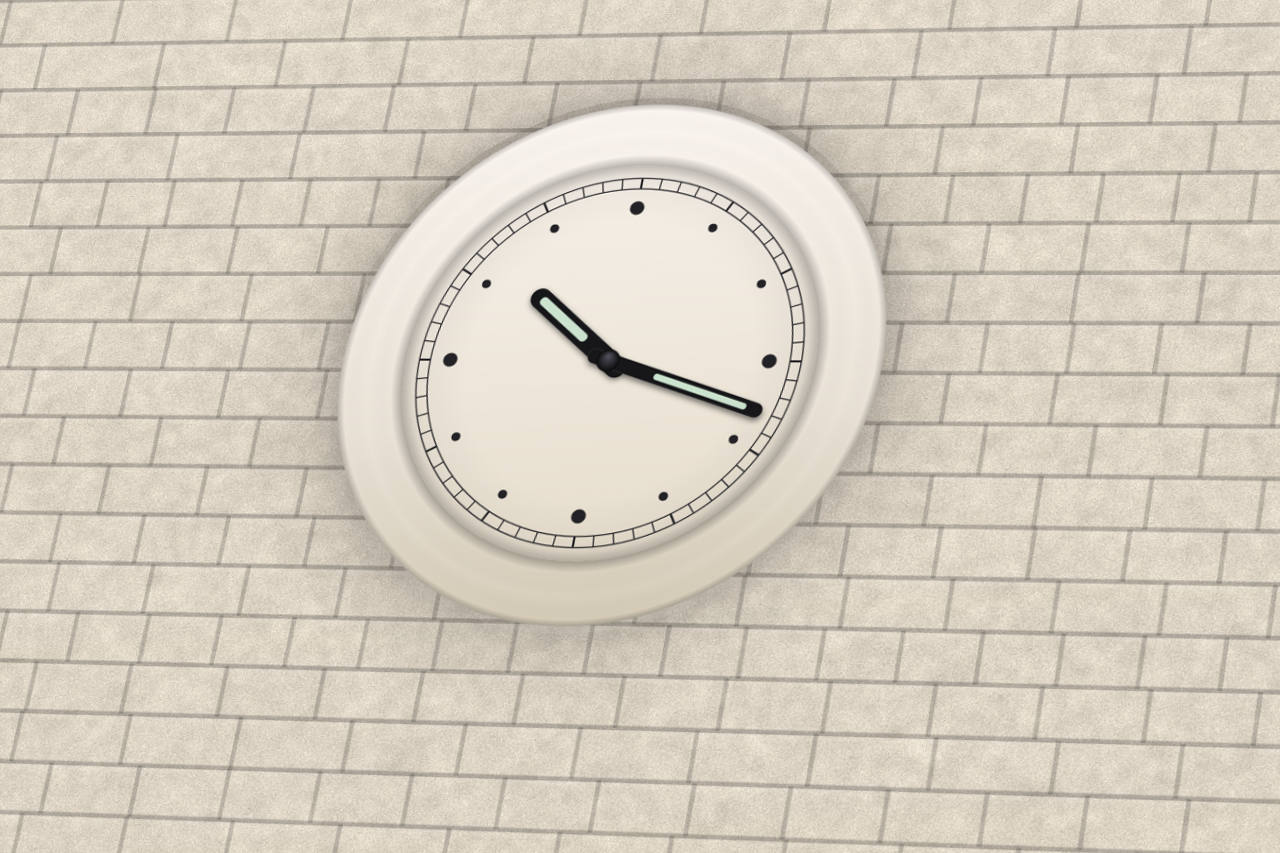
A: 10:18
